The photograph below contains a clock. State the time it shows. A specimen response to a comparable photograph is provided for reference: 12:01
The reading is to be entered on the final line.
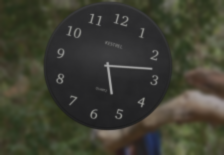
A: 5:13
